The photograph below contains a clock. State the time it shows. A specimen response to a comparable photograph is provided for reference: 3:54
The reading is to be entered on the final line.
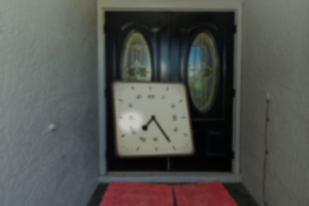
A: 7:25
